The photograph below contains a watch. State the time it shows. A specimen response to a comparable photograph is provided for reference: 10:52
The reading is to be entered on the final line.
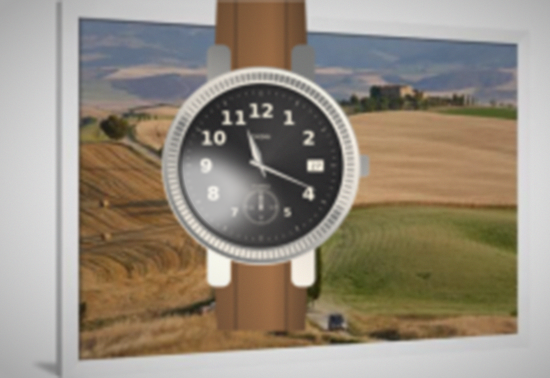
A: 11:19
